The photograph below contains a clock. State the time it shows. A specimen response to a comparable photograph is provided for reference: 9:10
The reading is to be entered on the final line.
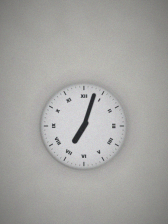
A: 7:03
